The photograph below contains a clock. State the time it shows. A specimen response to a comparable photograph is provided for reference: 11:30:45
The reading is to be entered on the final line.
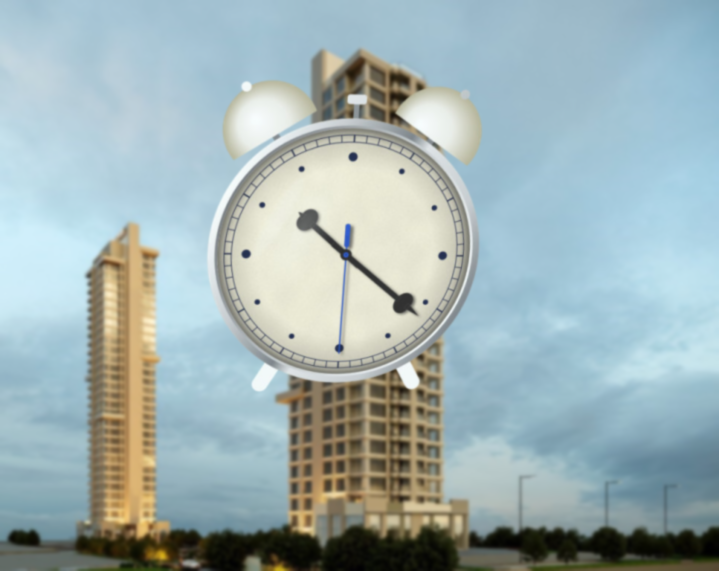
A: 10:21:30
